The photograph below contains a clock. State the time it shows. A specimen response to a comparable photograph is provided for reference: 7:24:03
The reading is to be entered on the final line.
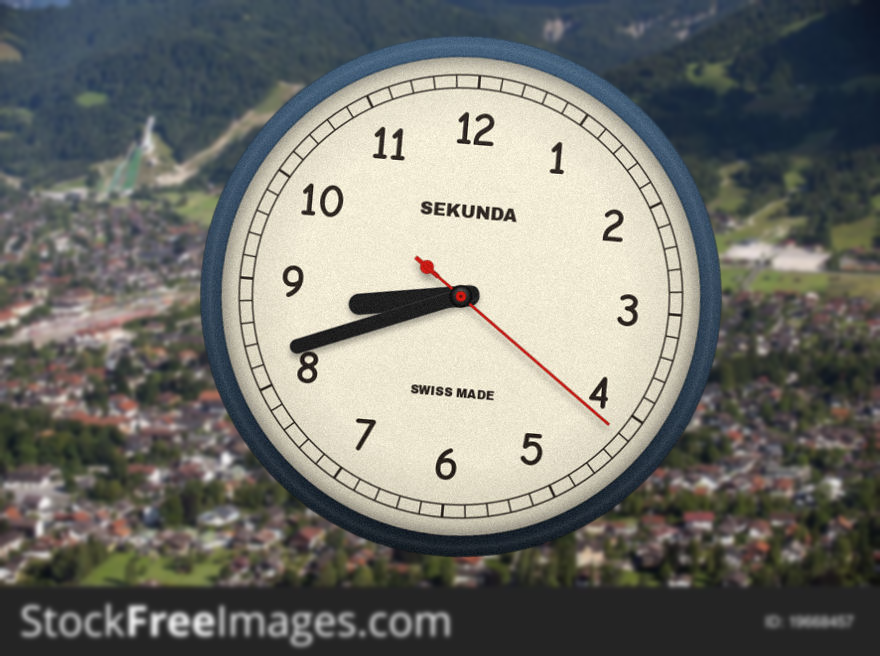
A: 8:41:21
